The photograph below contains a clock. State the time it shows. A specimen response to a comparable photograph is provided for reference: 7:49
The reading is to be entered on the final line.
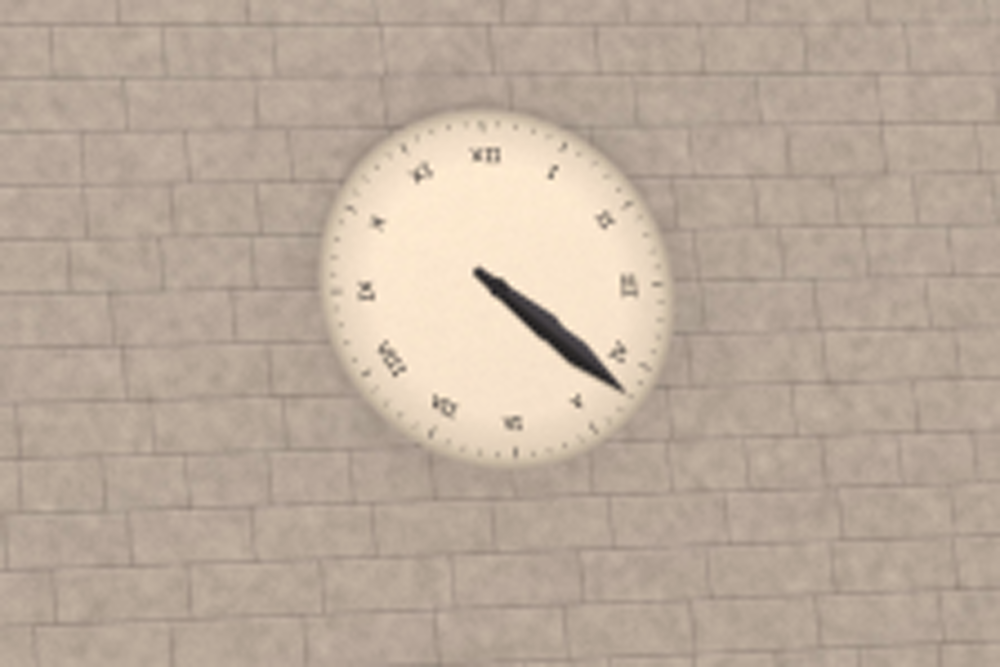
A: 4:22
